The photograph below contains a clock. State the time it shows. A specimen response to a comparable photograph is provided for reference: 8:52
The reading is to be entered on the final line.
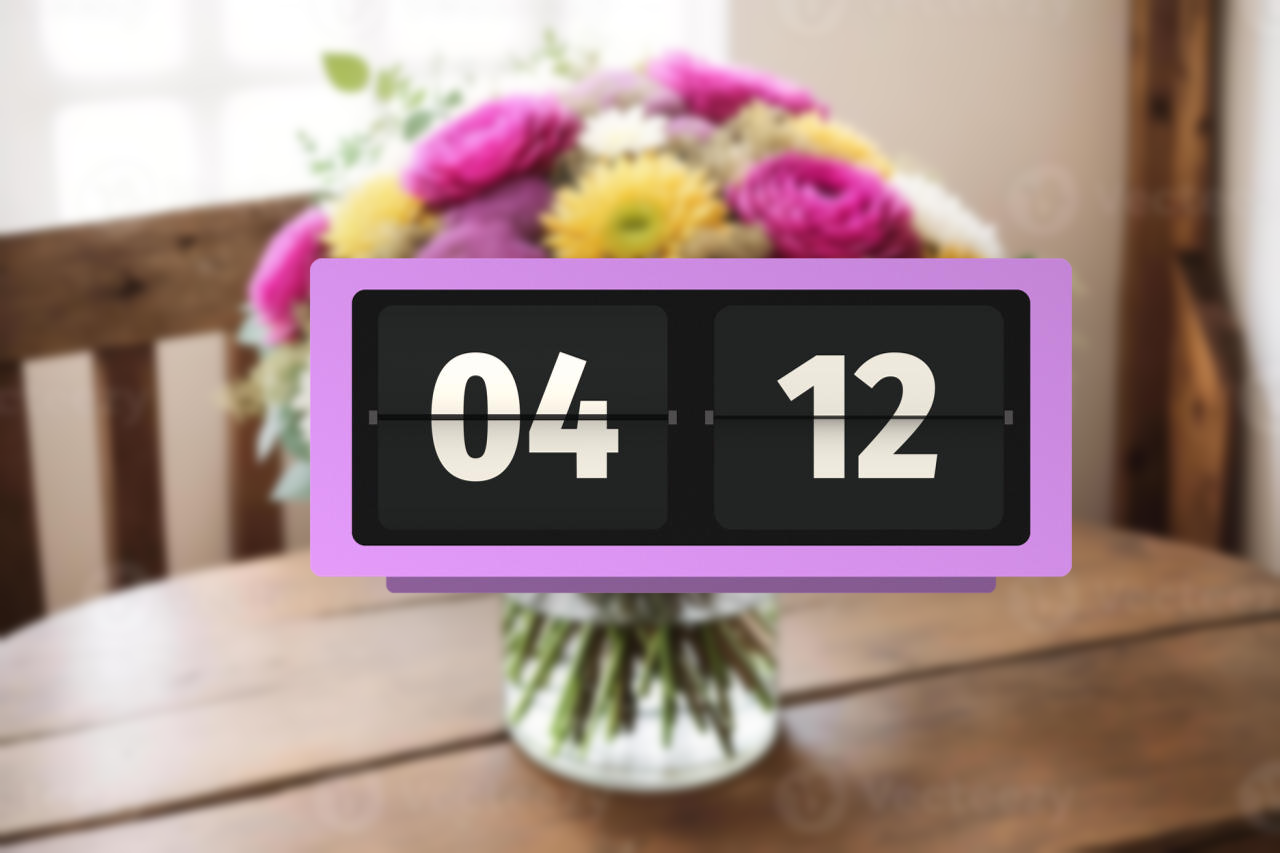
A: 4:12
